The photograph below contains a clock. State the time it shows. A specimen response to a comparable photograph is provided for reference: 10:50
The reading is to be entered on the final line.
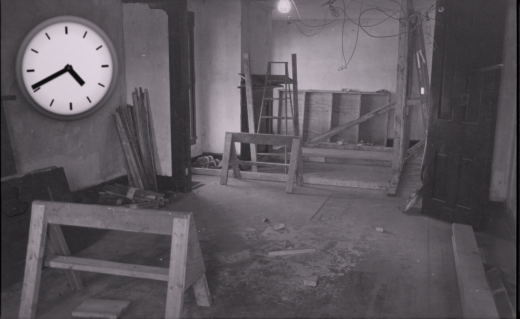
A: 4:41
